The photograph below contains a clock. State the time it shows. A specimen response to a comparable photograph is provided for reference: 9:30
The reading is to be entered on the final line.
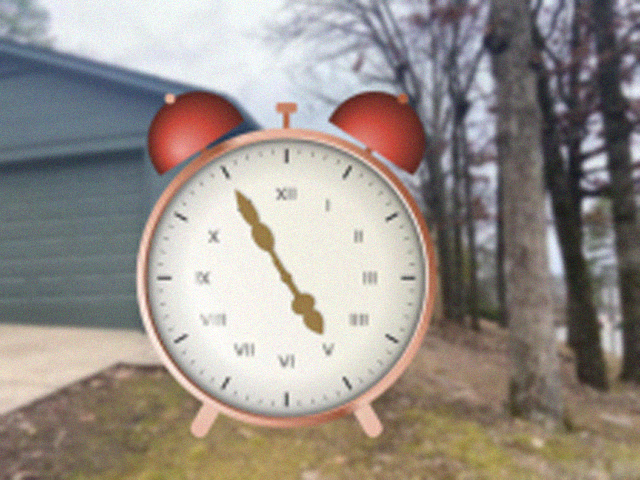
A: 4:55
